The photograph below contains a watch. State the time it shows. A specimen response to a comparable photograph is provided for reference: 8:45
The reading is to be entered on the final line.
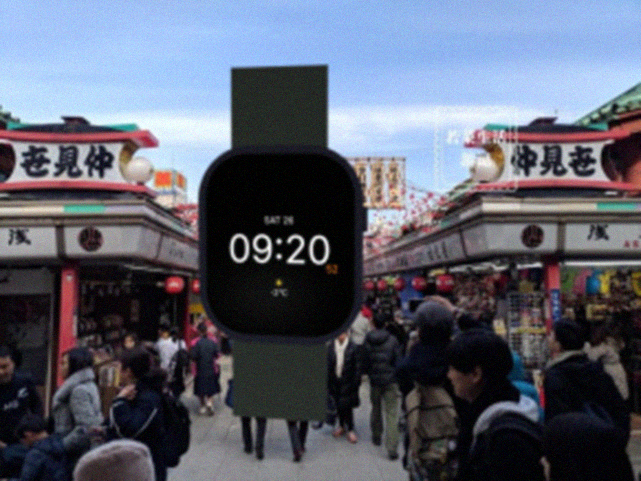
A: 9:20
